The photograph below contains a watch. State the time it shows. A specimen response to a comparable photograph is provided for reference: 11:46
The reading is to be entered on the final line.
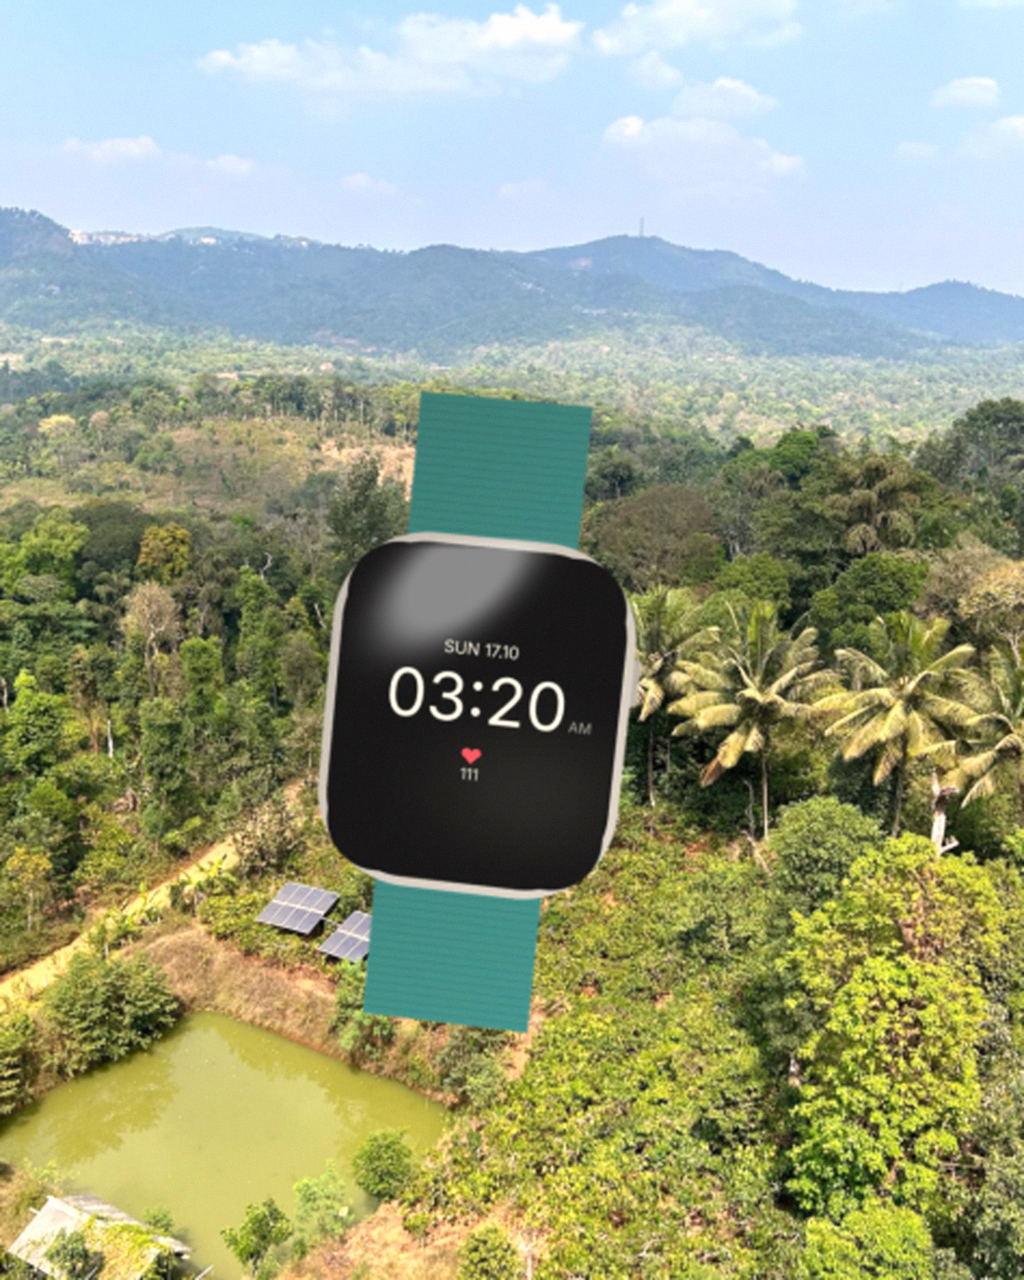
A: 3:20
